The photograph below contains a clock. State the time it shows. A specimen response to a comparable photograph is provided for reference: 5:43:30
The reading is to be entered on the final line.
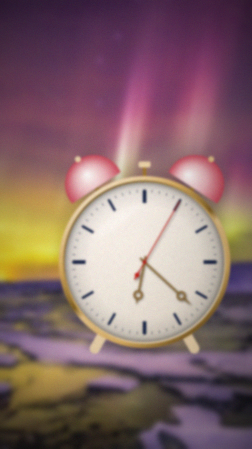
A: 6:22:05
